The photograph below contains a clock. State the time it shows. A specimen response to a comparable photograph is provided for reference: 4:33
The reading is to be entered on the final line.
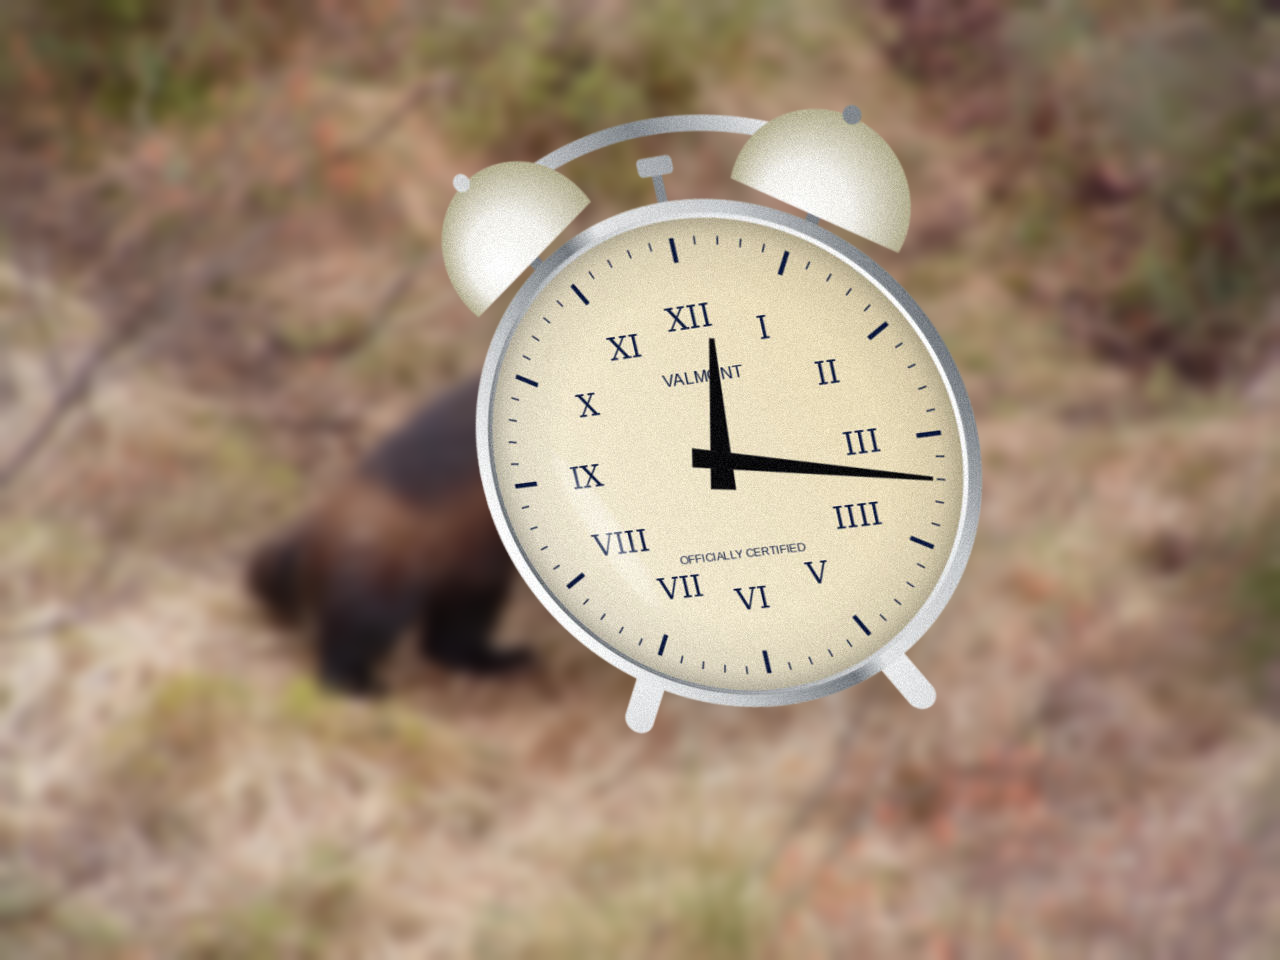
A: 12:17
